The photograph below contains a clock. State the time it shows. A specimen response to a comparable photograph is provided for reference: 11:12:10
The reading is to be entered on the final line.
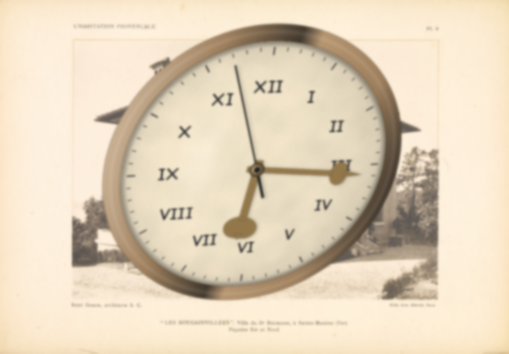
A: 6:15:57
